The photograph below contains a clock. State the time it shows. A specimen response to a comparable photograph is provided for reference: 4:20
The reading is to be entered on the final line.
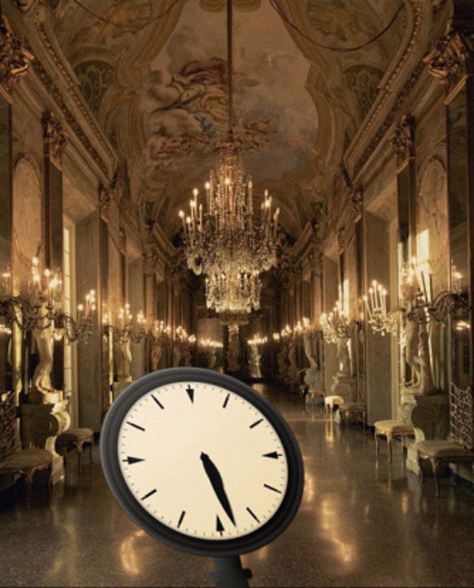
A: 5:28
